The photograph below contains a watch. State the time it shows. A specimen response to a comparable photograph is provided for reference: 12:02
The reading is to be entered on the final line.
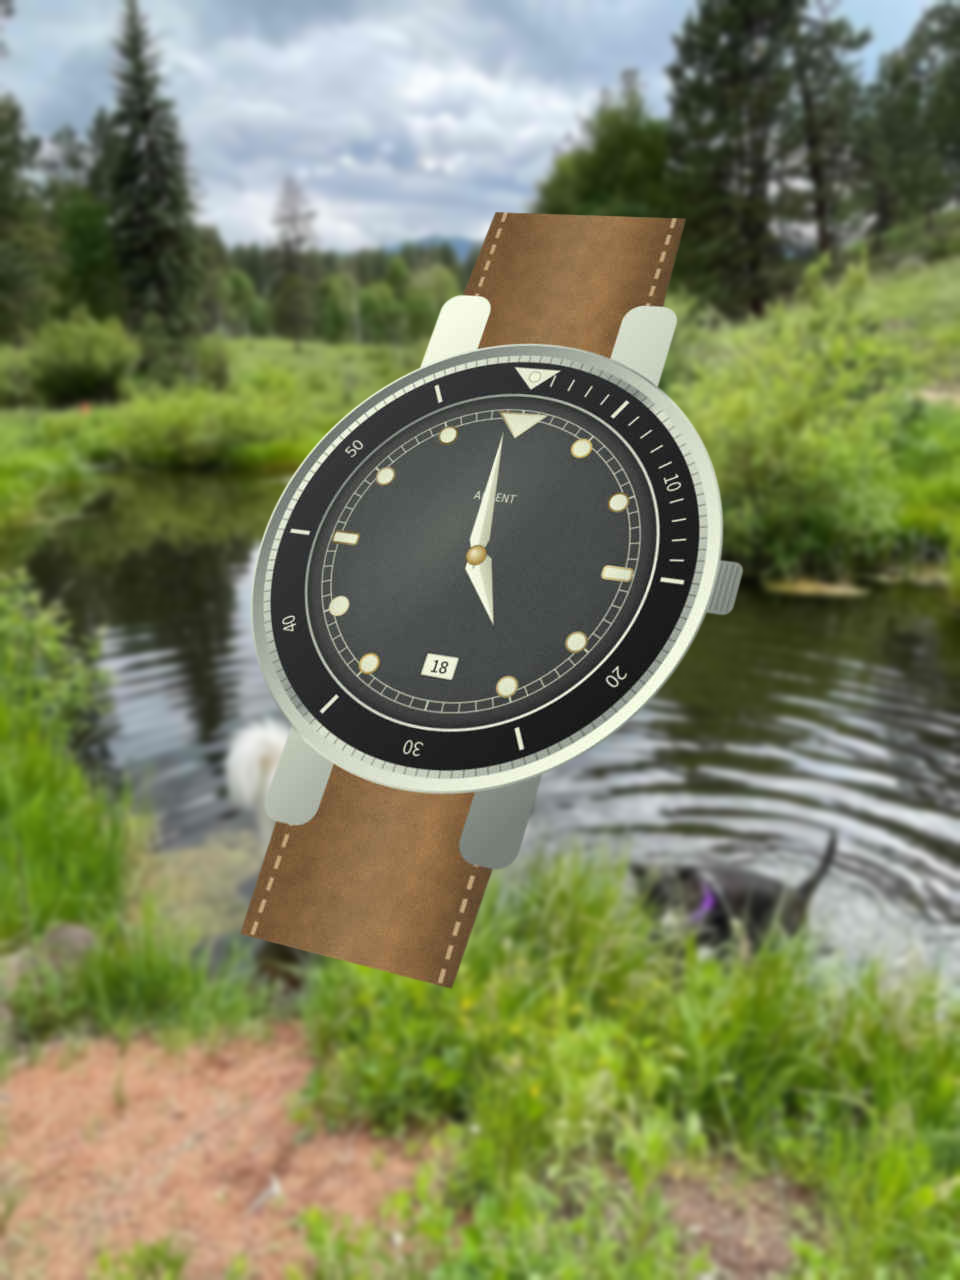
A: 4:59
